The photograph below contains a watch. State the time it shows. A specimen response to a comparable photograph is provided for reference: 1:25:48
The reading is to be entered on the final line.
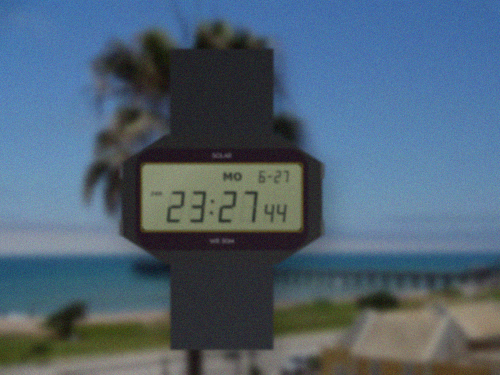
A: 23:27:44
